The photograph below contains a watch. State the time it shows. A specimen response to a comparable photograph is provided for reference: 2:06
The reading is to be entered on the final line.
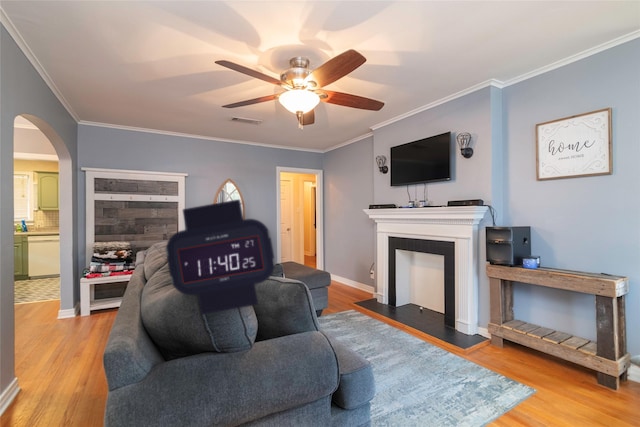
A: 11:40
